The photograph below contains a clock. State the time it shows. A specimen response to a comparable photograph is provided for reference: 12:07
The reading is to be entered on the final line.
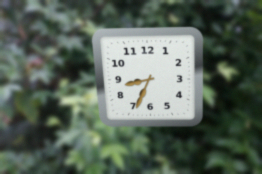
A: 8:34
